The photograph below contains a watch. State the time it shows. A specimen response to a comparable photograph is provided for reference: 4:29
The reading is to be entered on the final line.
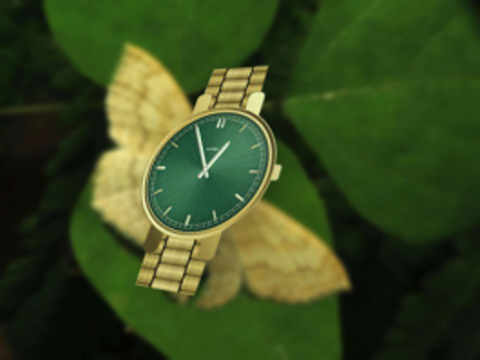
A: 12:55
